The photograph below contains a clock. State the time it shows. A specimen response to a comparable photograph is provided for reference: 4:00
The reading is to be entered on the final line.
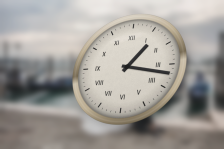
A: 1:17
